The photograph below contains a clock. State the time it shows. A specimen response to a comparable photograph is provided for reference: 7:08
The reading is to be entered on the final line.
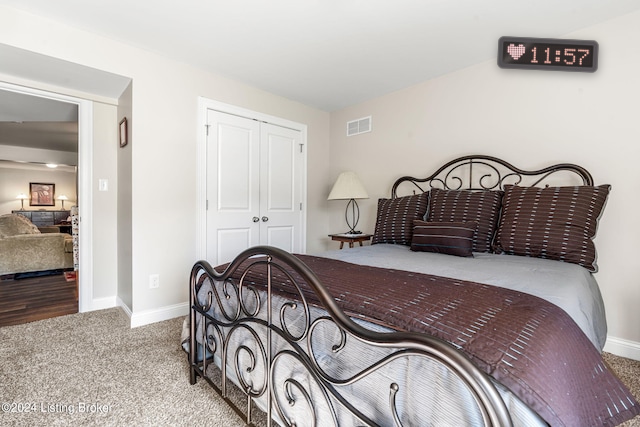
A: 11:57
